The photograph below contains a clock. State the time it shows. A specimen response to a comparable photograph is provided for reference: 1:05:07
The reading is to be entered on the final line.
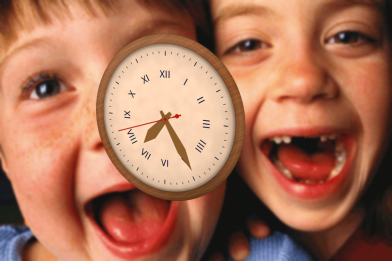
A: 7:24:42
